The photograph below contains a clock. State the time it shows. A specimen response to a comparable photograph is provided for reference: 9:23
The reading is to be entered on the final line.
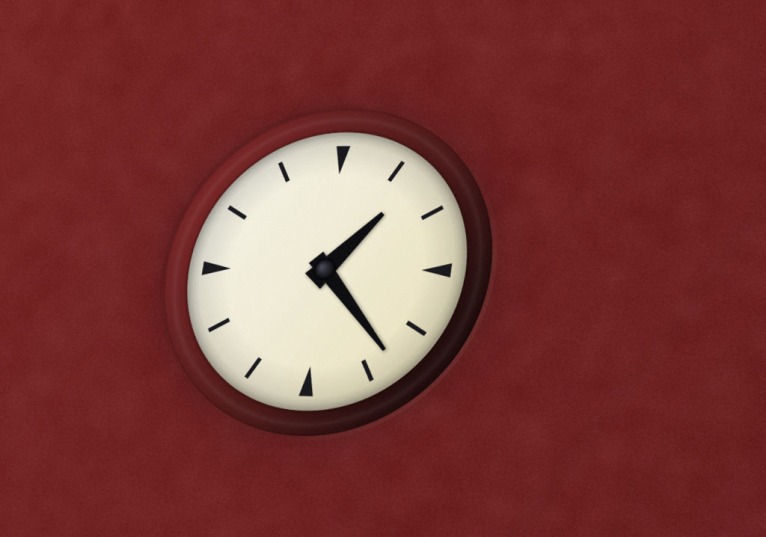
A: 1:23
